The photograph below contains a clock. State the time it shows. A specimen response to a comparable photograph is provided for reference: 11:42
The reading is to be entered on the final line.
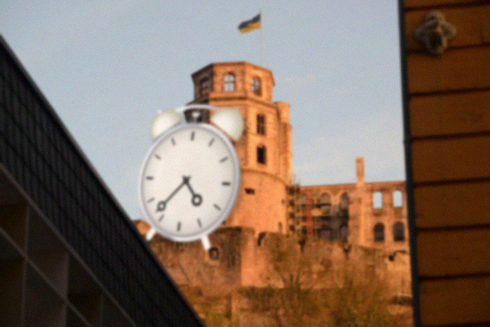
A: 4:37
